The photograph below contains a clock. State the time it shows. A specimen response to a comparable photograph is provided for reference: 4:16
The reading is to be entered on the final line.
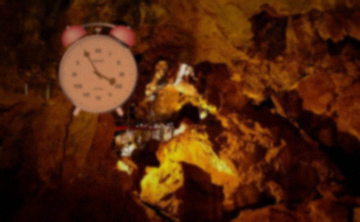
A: 3:55
